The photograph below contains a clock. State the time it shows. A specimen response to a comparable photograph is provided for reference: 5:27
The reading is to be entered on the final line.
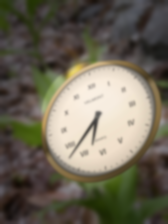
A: 6:38
